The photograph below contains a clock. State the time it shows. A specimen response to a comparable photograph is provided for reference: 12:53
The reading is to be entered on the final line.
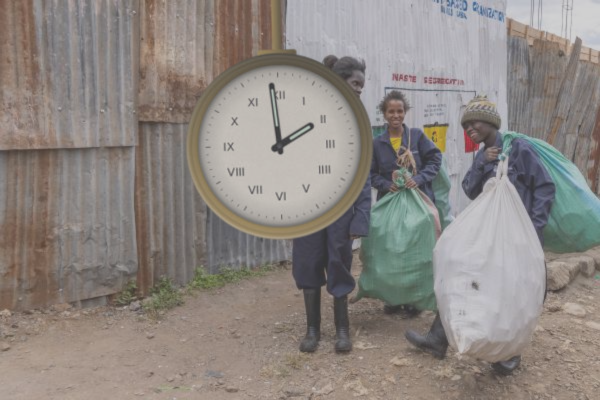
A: 1:59
